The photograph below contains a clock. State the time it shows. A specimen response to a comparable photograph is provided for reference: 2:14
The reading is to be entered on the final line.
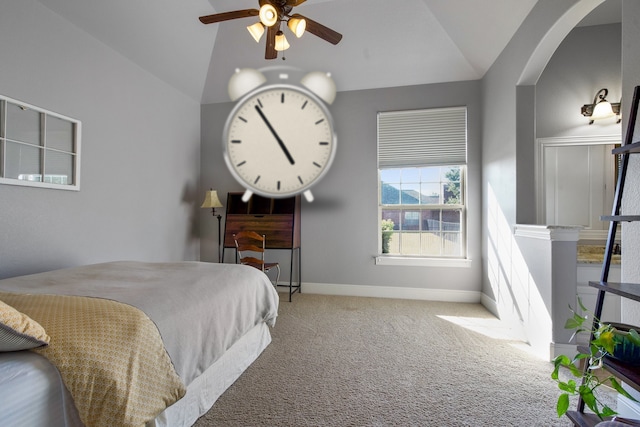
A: 4:54
